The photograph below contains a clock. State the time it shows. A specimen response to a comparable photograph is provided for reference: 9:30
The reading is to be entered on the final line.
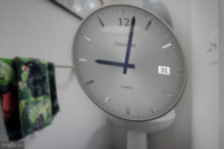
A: 9:02
